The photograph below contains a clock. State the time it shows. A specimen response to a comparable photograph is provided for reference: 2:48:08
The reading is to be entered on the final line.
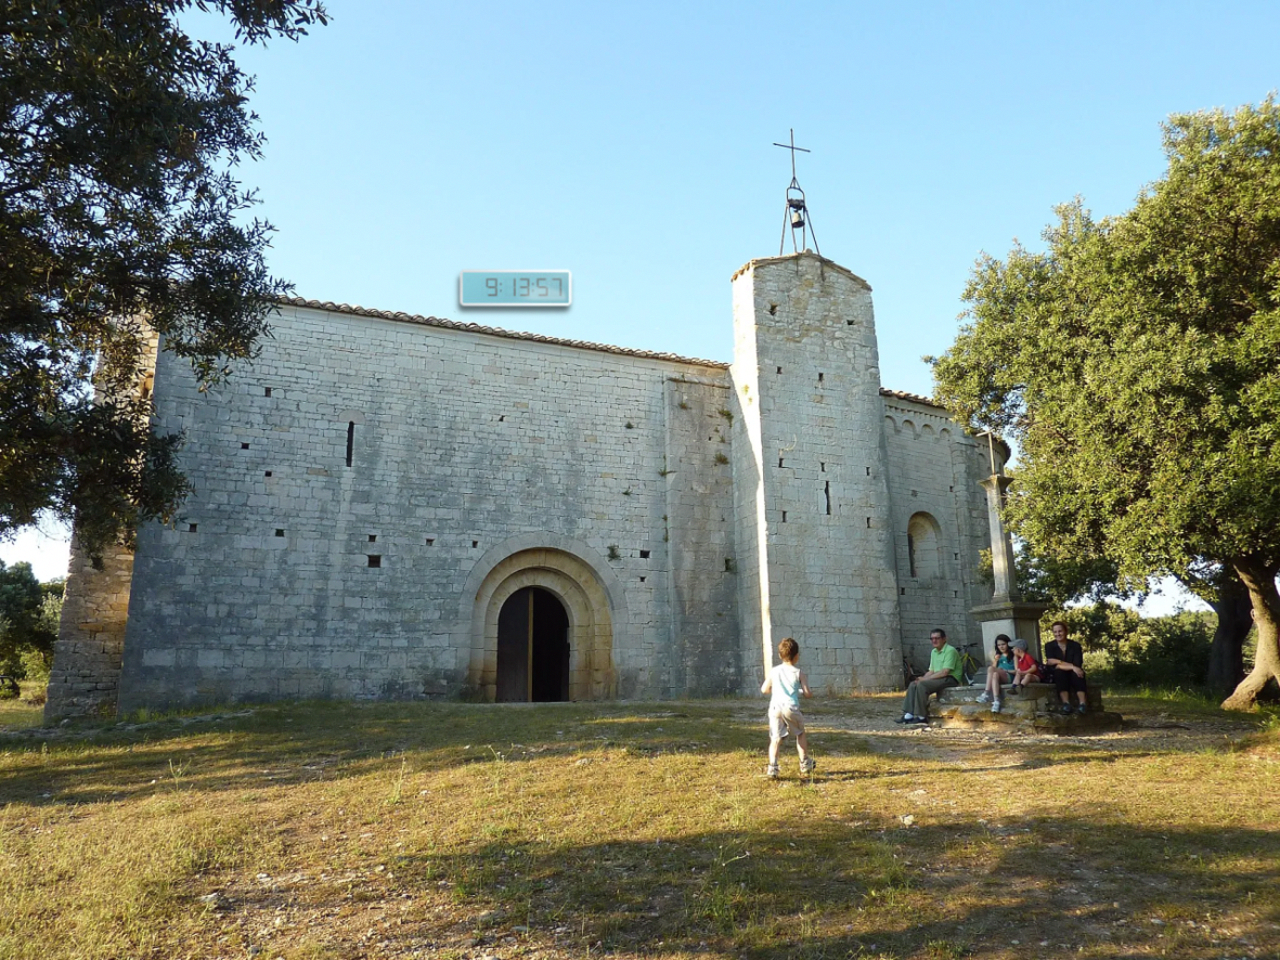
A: 9:13:57
